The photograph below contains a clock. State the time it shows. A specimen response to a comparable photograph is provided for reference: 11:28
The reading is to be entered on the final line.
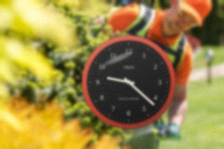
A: 9:22
